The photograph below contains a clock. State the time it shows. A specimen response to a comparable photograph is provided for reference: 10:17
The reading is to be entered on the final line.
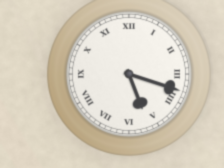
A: 5:18
